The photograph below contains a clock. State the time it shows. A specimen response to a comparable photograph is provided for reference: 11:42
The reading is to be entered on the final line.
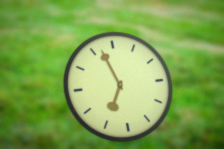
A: 6:57
